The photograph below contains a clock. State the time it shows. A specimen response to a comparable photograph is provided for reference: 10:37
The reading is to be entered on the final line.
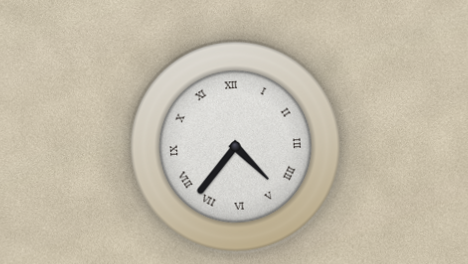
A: 4:37
